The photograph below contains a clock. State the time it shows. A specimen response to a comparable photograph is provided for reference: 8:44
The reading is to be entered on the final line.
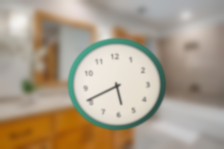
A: 5:41
